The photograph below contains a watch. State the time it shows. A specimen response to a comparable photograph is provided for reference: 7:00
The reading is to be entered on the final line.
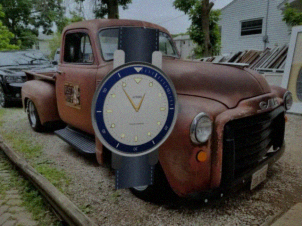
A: 12:54
